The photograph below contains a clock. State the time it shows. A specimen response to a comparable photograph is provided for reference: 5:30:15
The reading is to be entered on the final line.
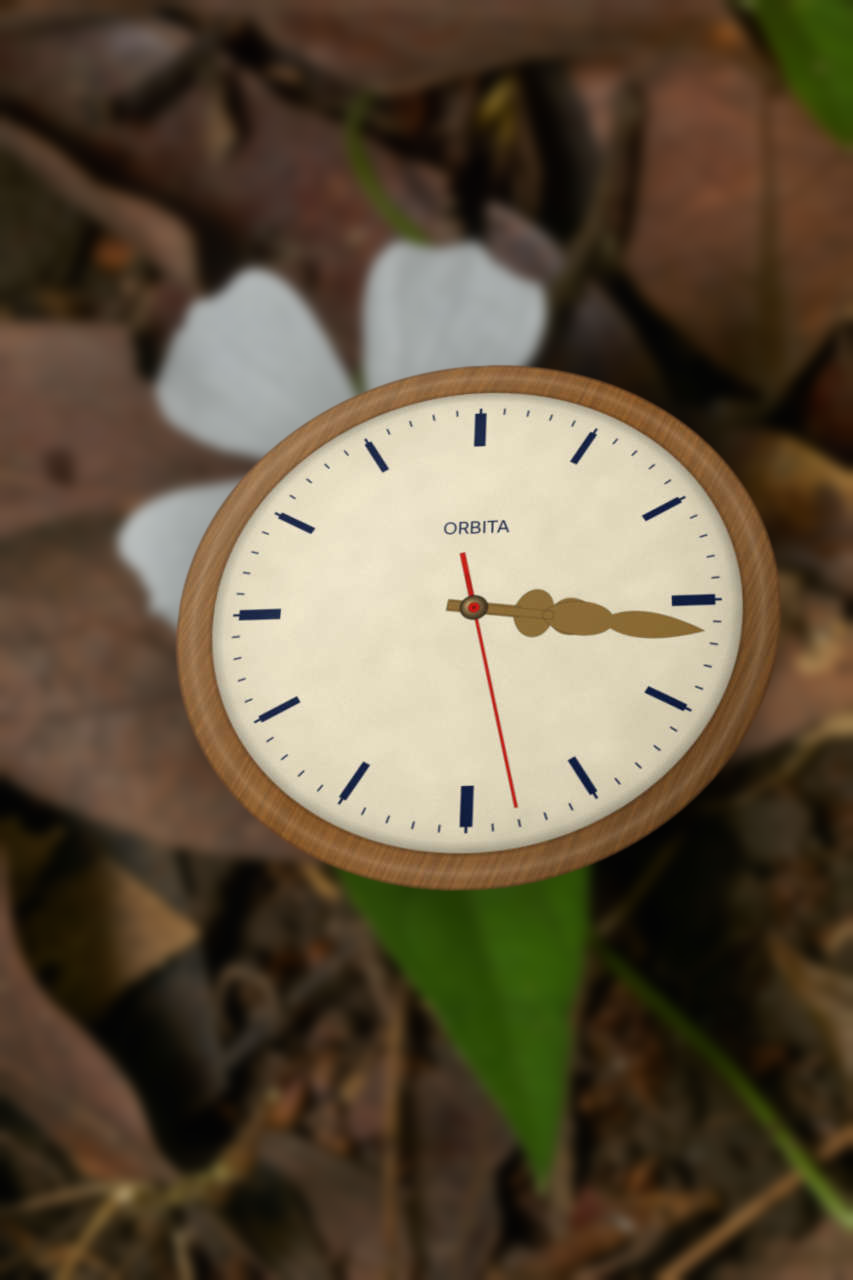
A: 3:16:28
